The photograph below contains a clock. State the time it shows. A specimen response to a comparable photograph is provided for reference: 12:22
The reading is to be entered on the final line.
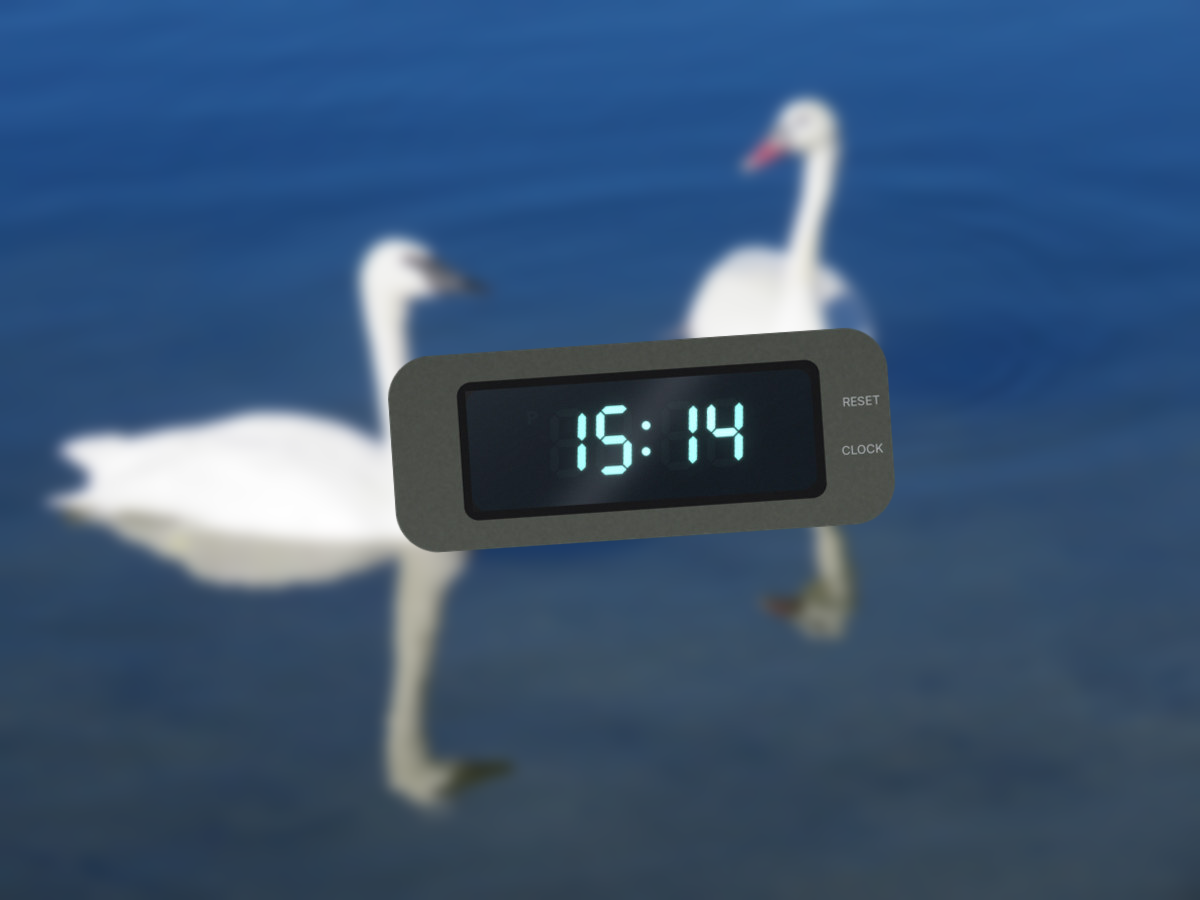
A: 15:14
